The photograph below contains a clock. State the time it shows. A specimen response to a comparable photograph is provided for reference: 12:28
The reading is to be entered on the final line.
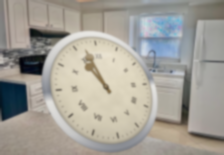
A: 10:57
